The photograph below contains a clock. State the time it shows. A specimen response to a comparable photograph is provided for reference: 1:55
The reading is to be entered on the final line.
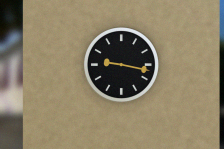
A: 9:17
